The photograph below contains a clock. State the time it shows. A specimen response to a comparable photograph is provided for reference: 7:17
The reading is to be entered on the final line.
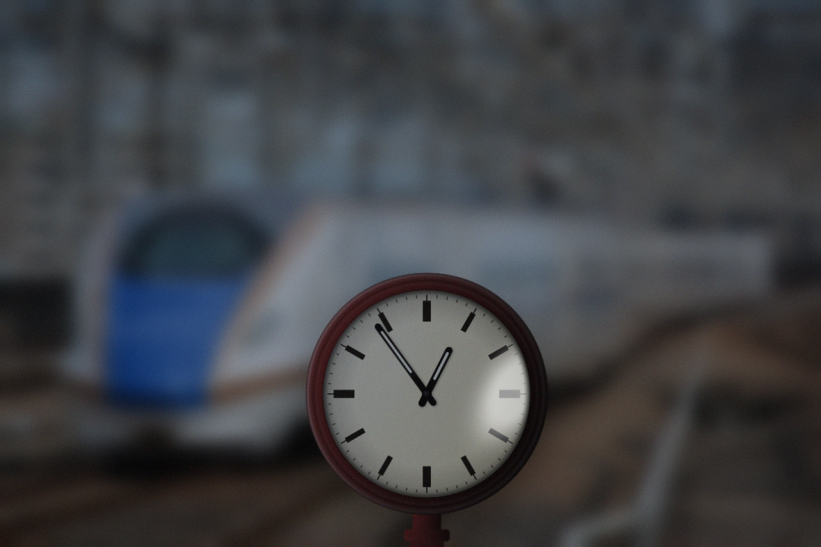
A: 12:54
